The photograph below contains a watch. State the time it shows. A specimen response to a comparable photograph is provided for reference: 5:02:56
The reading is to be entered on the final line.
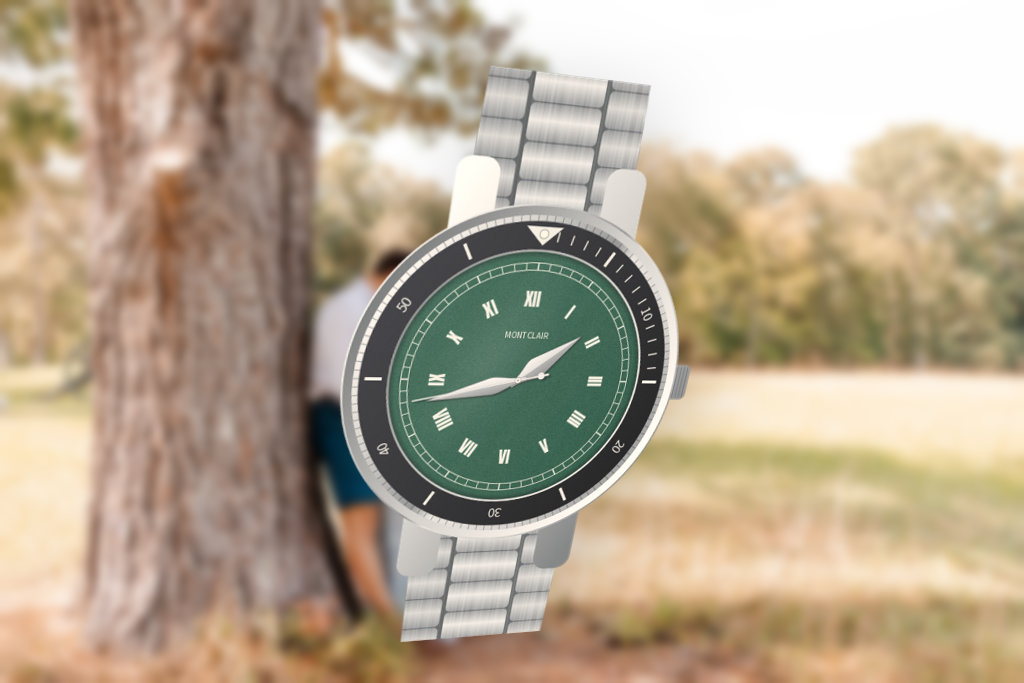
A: 1:42:43
